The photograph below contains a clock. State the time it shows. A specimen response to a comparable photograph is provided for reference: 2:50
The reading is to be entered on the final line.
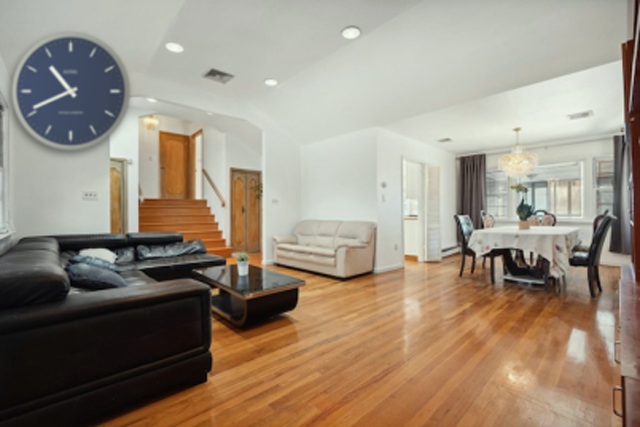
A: 10:41
